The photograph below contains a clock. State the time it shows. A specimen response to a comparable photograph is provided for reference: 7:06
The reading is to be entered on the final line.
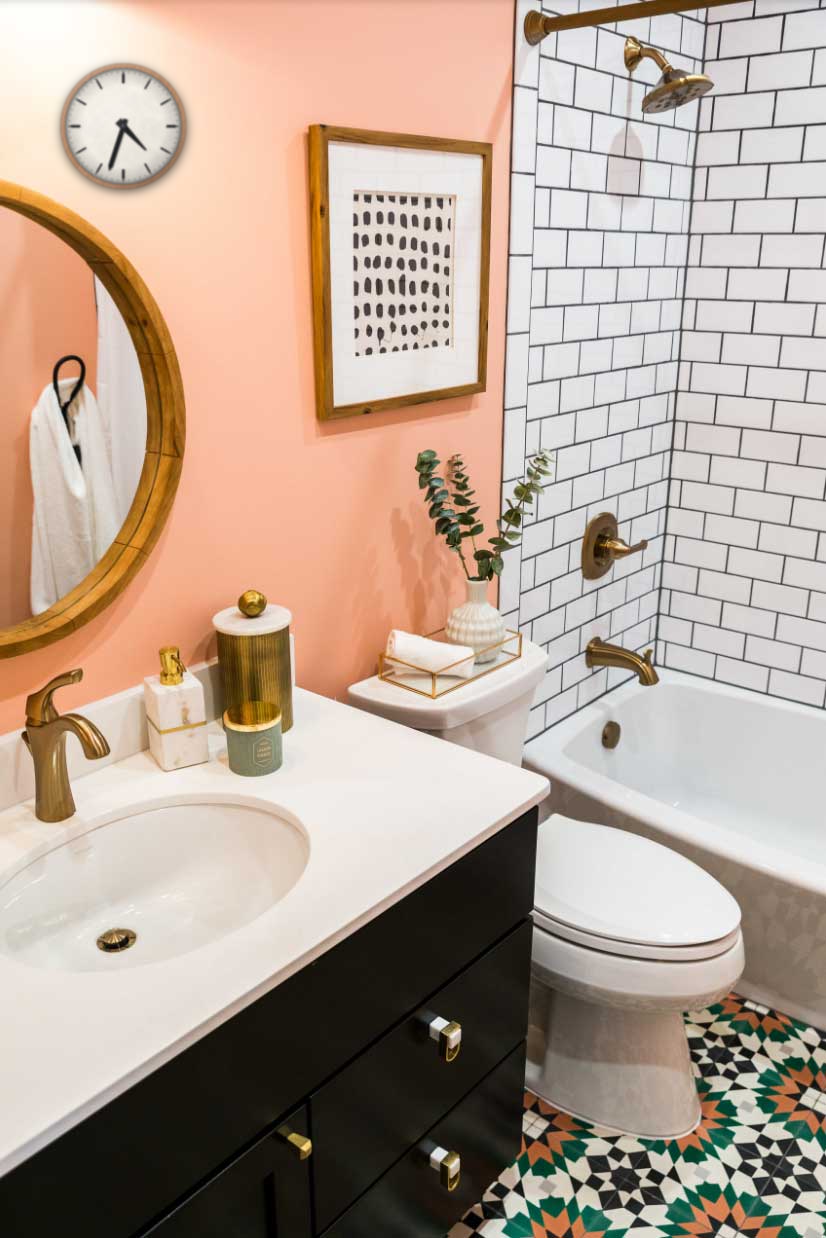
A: 4:33
